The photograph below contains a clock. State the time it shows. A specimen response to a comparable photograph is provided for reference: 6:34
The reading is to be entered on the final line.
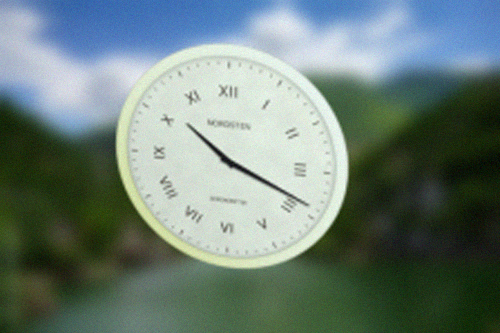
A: 10:19
